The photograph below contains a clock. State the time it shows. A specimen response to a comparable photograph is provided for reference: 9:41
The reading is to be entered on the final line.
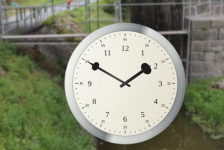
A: 1:50
